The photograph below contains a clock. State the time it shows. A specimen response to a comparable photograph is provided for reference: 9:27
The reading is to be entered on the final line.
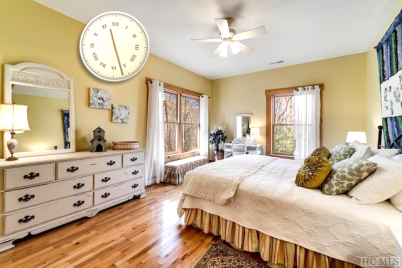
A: 11:27
